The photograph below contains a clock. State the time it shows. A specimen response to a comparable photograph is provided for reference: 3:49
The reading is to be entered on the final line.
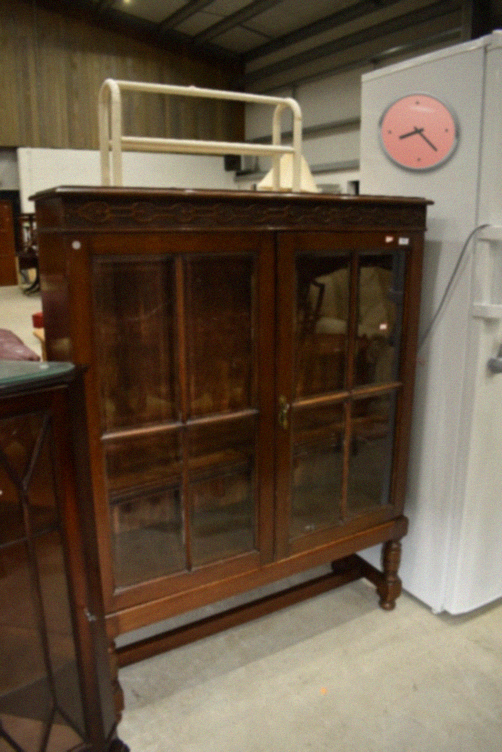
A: 8:23
